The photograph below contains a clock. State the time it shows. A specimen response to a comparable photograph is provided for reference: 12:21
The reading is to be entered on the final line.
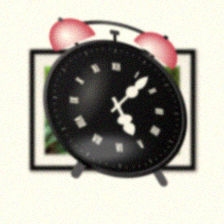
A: 5:07
